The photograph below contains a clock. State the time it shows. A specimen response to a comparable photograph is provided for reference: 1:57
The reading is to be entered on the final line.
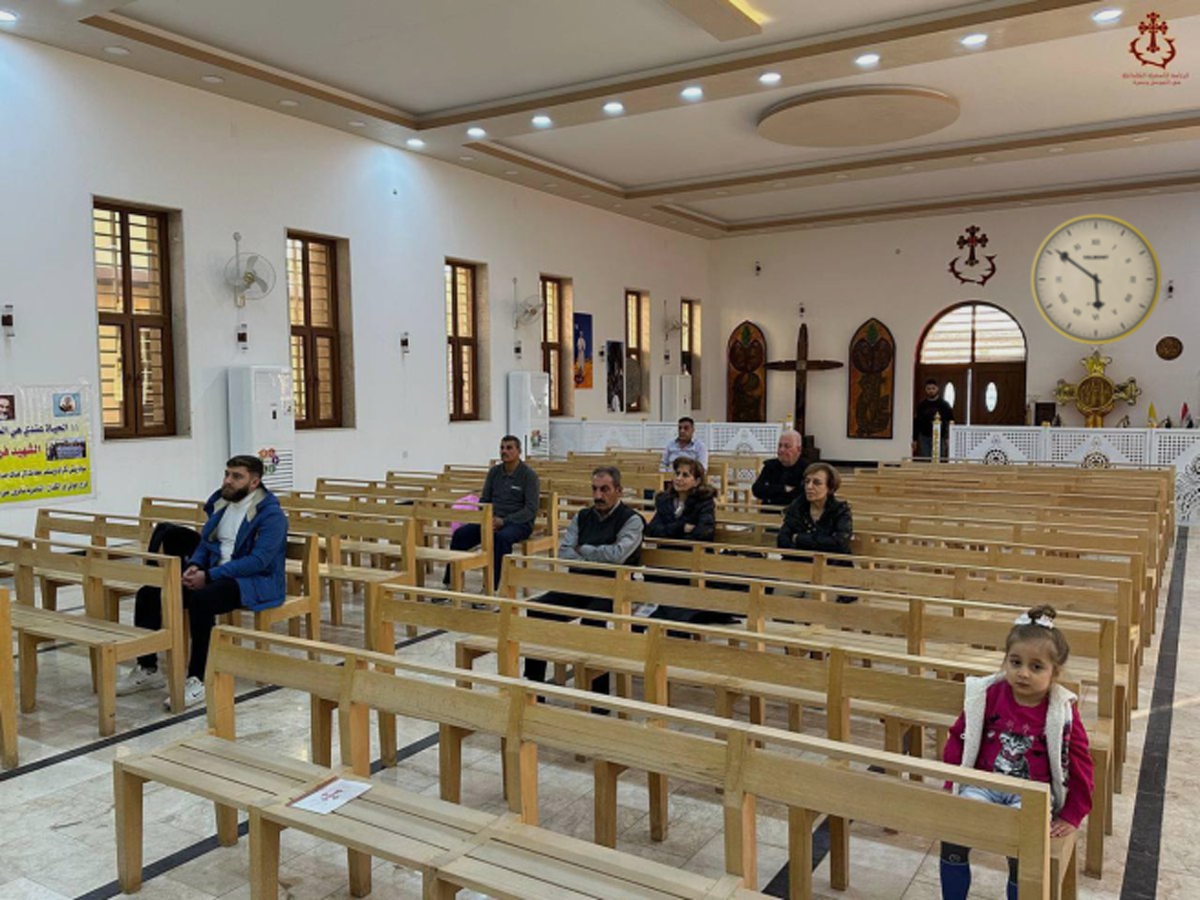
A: 5:51
